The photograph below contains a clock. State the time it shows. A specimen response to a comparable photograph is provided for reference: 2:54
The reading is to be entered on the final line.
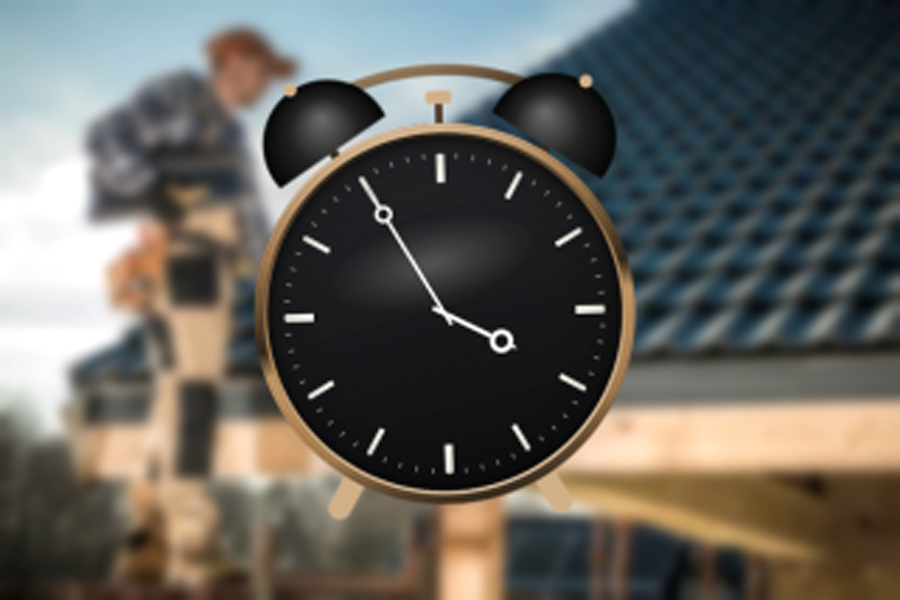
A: 3:55
